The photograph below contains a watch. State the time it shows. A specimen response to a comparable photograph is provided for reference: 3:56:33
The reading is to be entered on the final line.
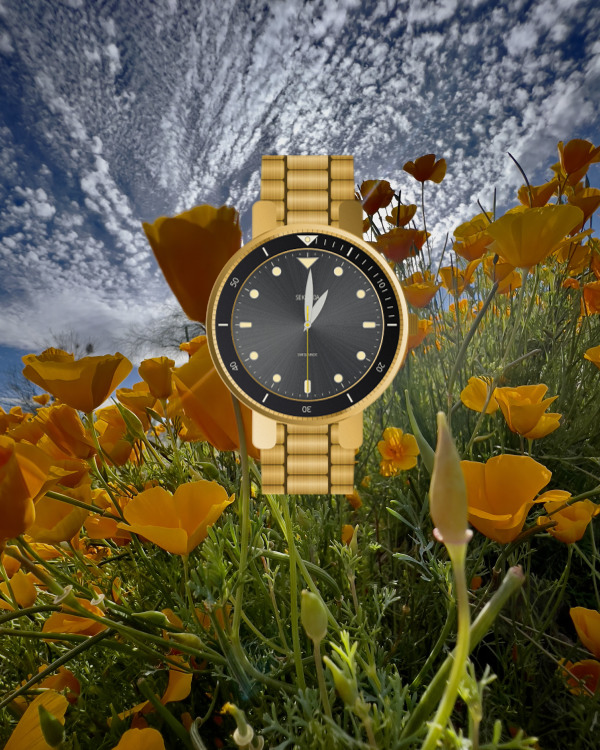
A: 1:00:30
